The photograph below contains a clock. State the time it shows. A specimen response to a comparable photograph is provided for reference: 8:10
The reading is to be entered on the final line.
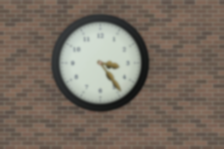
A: 3:24
